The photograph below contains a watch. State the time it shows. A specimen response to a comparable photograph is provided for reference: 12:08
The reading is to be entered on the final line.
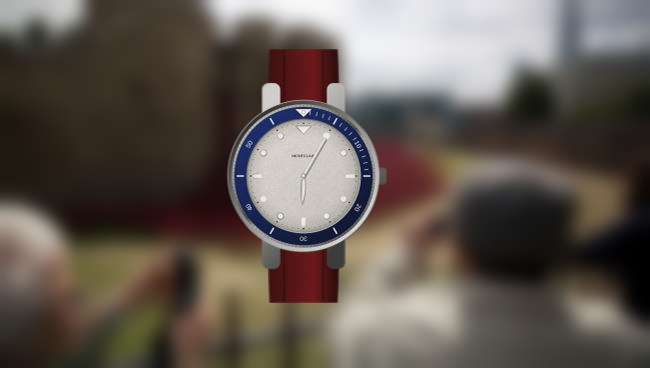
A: 6:05
